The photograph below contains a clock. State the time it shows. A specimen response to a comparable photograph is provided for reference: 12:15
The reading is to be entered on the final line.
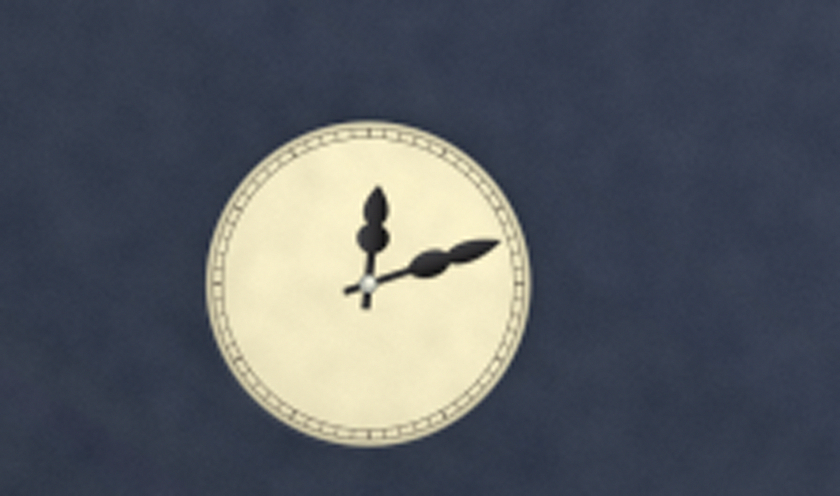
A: 12:12
